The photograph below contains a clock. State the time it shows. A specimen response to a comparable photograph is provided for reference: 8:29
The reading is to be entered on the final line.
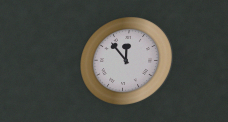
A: 11:53
